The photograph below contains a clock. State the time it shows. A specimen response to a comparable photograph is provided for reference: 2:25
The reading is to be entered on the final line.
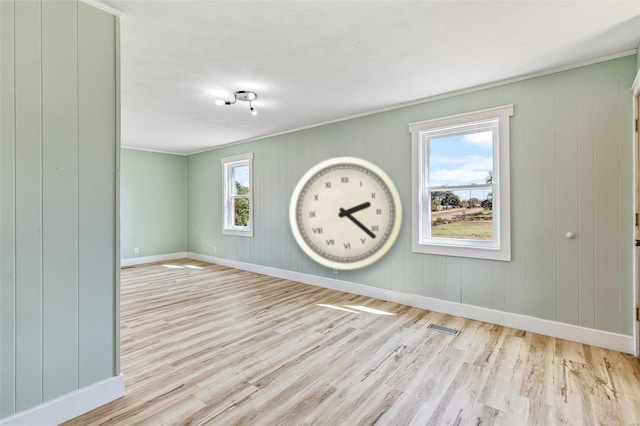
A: 2:22
